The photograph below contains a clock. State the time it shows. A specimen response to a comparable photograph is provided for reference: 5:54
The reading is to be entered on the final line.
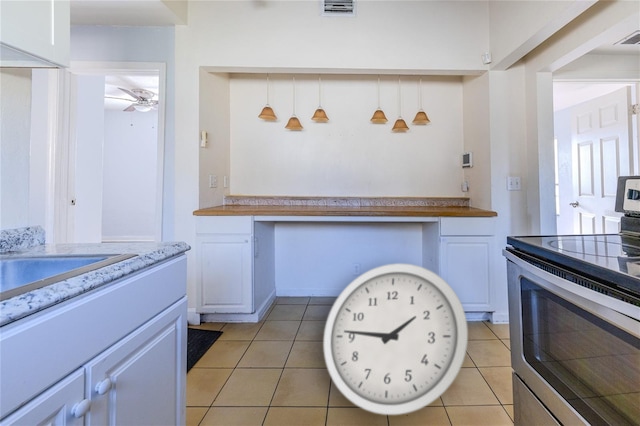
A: 1:46
